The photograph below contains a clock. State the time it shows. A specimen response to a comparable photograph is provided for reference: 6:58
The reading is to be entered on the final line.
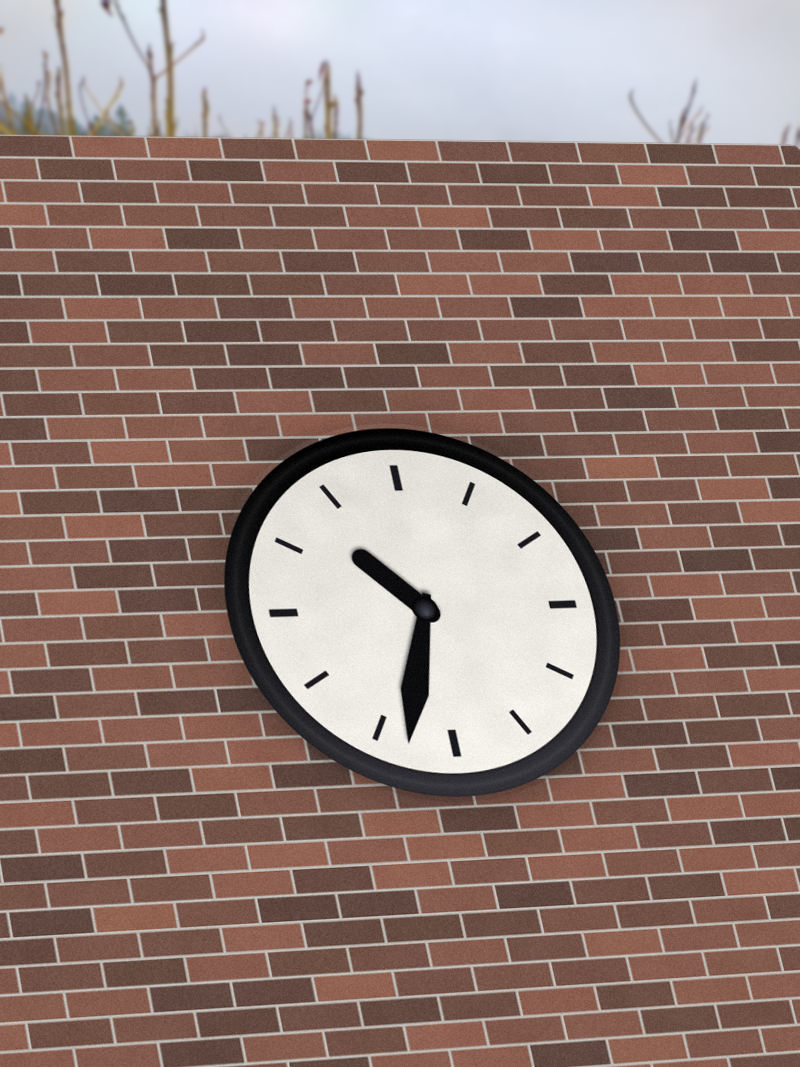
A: 10:33
